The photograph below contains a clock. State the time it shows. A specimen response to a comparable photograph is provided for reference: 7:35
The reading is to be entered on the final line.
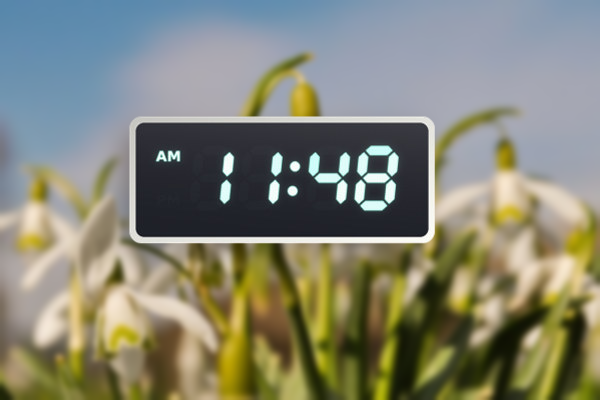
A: 11:48
